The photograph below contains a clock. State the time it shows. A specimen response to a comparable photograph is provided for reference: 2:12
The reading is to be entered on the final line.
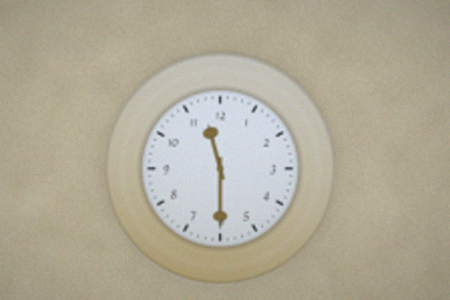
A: 11:30
